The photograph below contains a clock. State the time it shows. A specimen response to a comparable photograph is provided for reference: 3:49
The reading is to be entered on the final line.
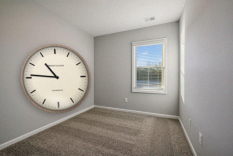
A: 10:46
